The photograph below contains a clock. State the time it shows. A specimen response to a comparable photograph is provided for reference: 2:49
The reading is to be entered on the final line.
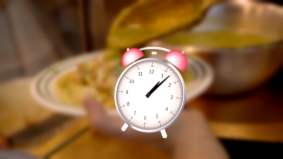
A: 1:07
